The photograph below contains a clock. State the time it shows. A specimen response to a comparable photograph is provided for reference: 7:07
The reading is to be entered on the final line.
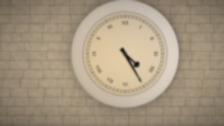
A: 4:25
